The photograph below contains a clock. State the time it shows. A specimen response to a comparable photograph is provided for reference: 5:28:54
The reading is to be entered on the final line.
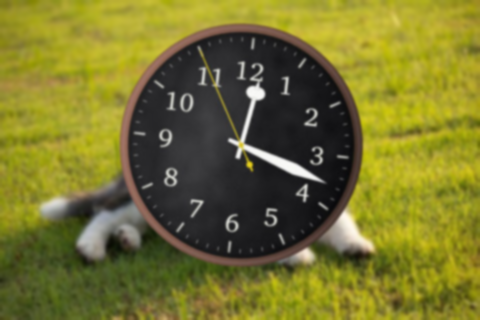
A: 12:17:55
